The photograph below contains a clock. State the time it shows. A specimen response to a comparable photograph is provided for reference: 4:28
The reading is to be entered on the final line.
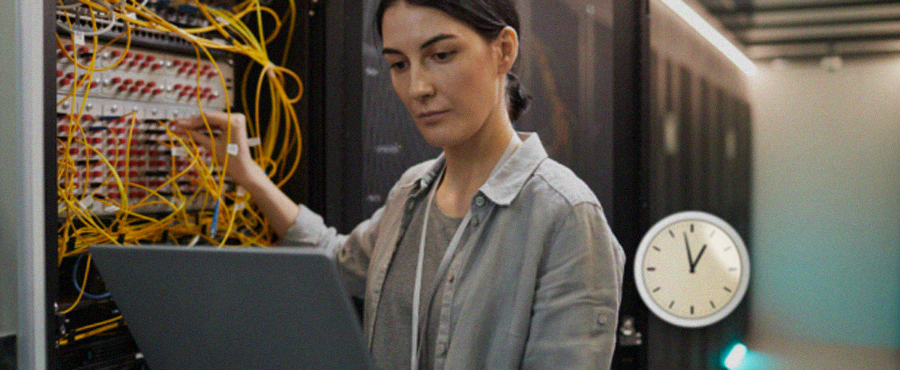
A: 12:58
